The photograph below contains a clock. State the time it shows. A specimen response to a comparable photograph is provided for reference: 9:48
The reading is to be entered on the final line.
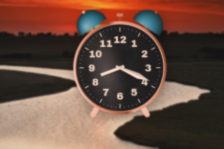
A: 8:19
